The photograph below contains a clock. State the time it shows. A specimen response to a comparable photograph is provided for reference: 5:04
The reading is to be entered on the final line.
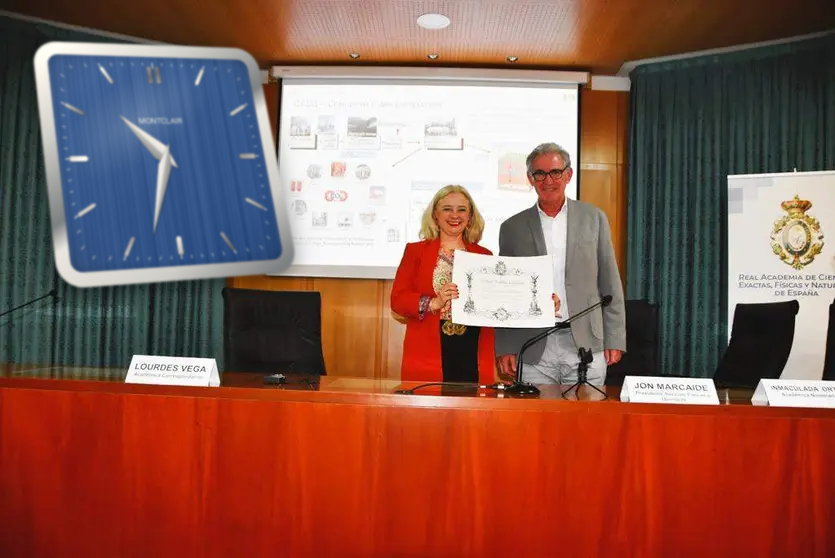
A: 10:33
